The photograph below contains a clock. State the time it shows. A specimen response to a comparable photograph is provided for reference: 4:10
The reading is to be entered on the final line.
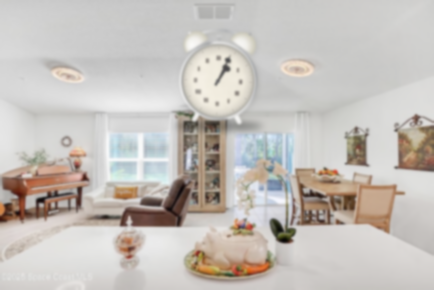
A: 1:04
